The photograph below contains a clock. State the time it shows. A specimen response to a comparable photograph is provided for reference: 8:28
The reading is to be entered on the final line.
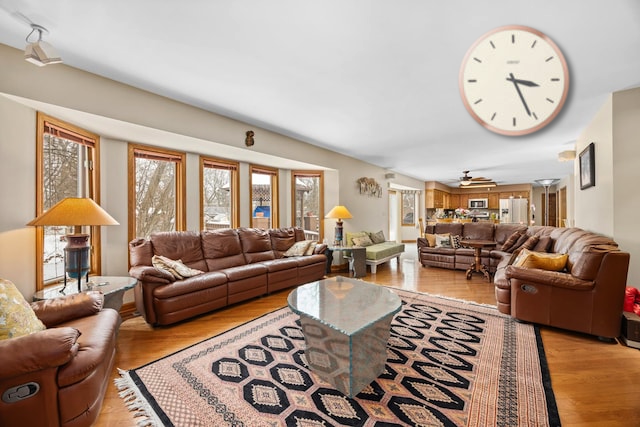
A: 3:26
